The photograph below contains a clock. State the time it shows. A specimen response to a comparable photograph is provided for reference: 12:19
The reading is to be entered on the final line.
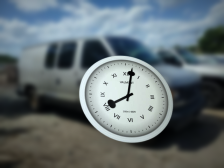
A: 8:02
